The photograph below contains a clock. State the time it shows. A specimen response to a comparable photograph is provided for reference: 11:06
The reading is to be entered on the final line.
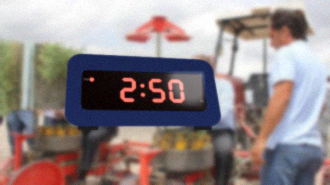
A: 2:50
